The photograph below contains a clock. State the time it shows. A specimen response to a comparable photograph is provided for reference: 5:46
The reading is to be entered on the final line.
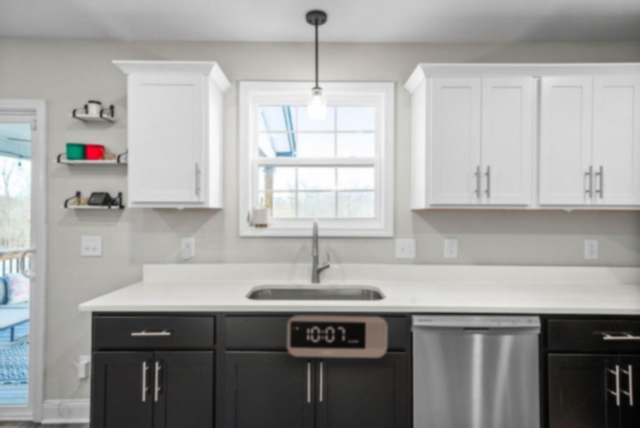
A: 10:07
